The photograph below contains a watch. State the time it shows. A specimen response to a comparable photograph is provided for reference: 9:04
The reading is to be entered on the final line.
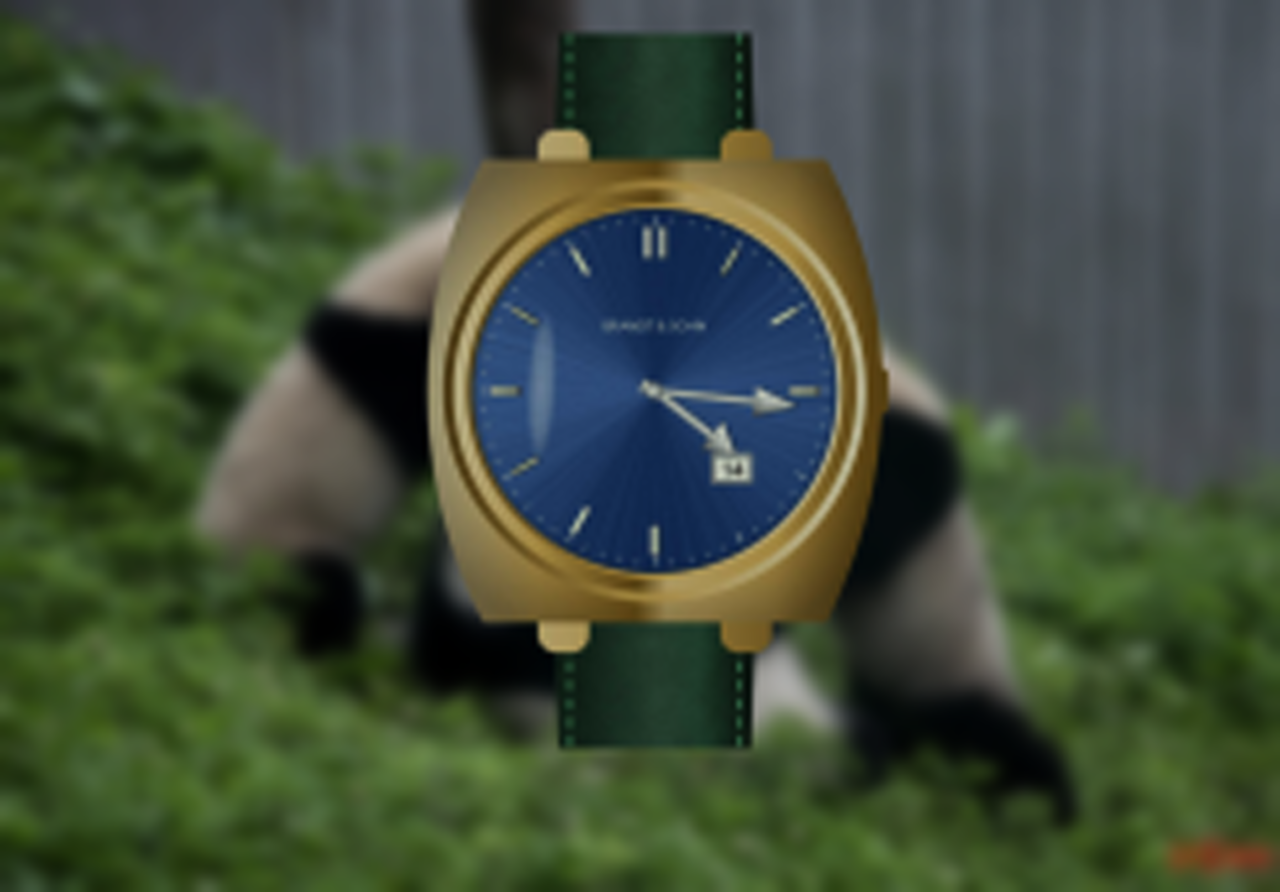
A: 4:16
